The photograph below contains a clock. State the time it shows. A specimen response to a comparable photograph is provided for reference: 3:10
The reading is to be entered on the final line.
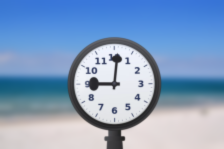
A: 9:01
